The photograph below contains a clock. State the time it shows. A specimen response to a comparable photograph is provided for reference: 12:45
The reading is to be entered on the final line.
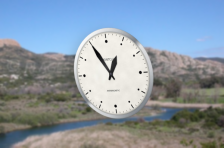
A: 12:55
